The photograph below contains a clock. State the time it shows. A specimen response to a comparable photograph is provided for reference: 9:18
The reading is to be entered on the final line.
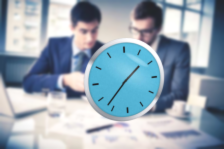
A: 1:37
